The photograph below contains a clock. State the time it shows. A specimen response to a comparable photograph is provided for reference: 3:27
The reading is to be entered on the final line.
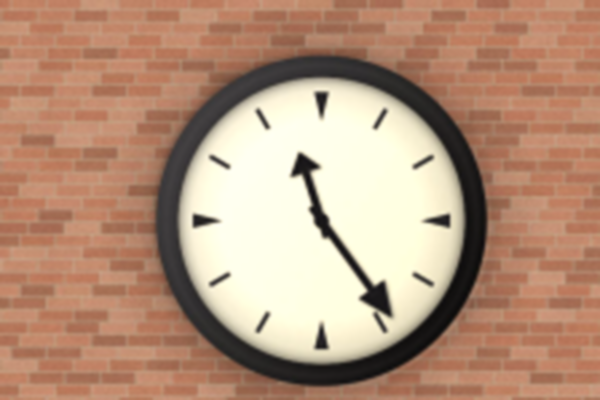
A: 11:24
